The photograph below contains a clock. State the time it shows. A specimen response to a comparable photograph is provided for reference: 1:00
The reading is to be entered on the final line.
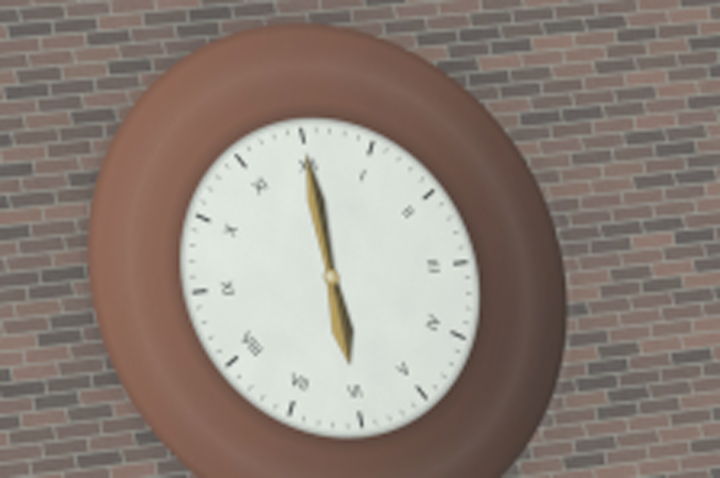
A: 6:00
